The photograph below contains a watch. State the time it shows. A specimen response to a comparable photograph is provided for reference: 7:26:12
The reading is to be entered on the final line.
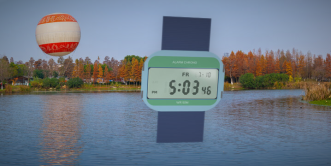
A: 5:03:46
